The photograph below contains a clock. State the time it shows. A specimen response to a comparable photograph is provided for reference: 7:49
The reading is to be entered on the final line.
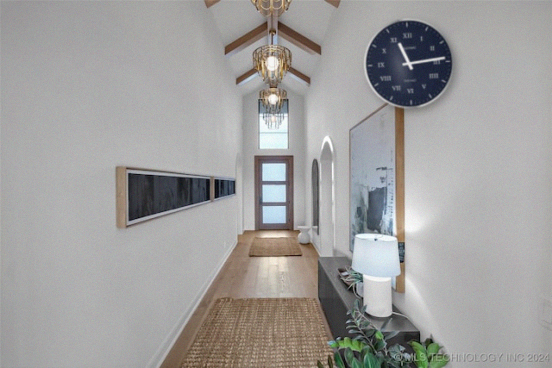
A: 11:14
